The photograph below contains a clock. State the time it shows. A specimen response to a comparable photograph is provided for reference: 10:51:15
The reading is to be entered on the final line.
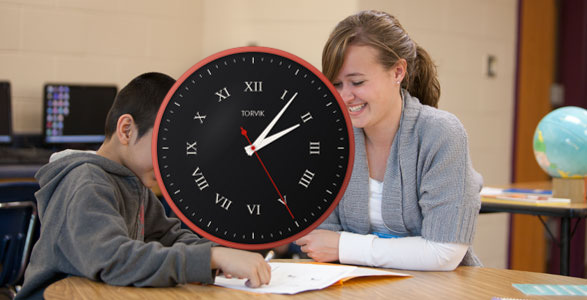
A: 2:06:25
